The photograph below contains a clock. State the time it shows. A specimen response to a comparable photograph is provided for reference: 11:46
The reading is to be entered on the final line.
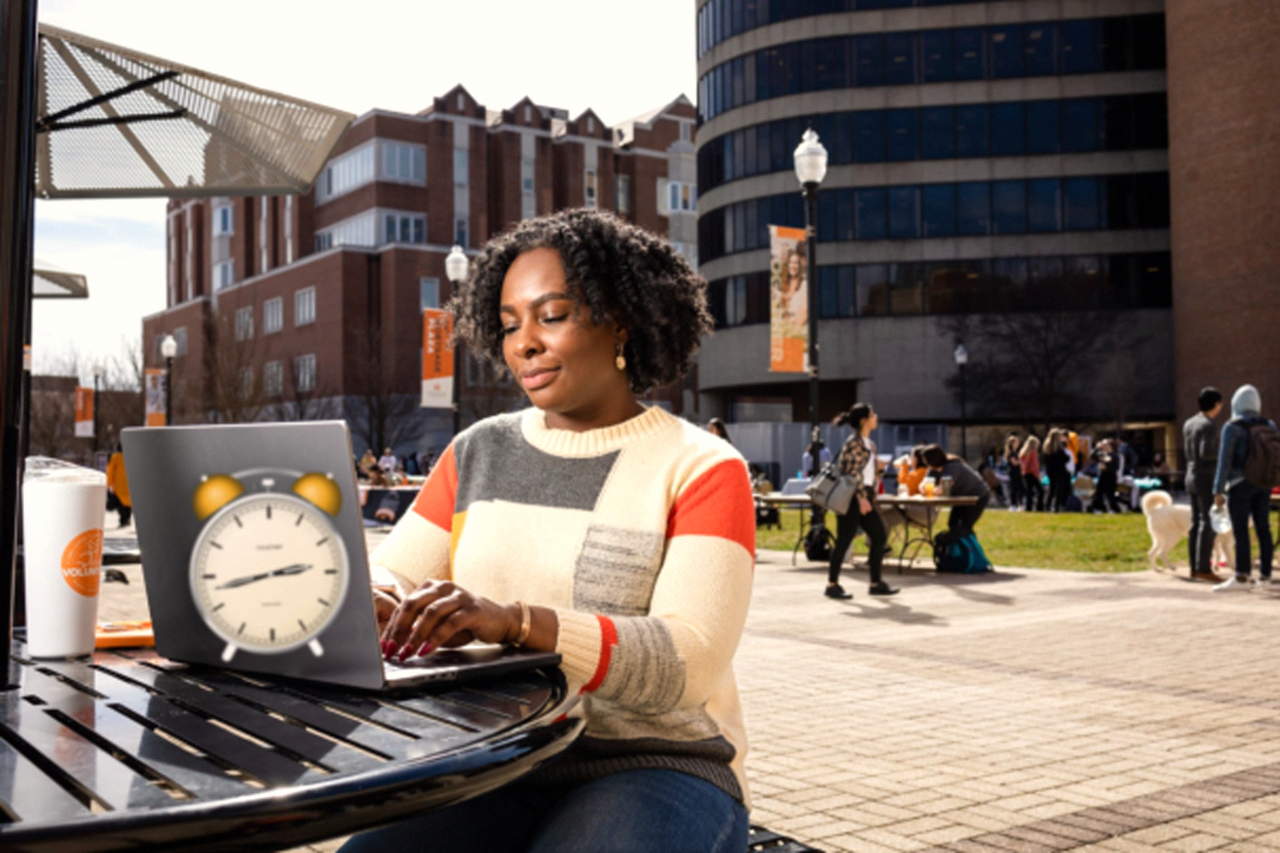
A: 2:43
